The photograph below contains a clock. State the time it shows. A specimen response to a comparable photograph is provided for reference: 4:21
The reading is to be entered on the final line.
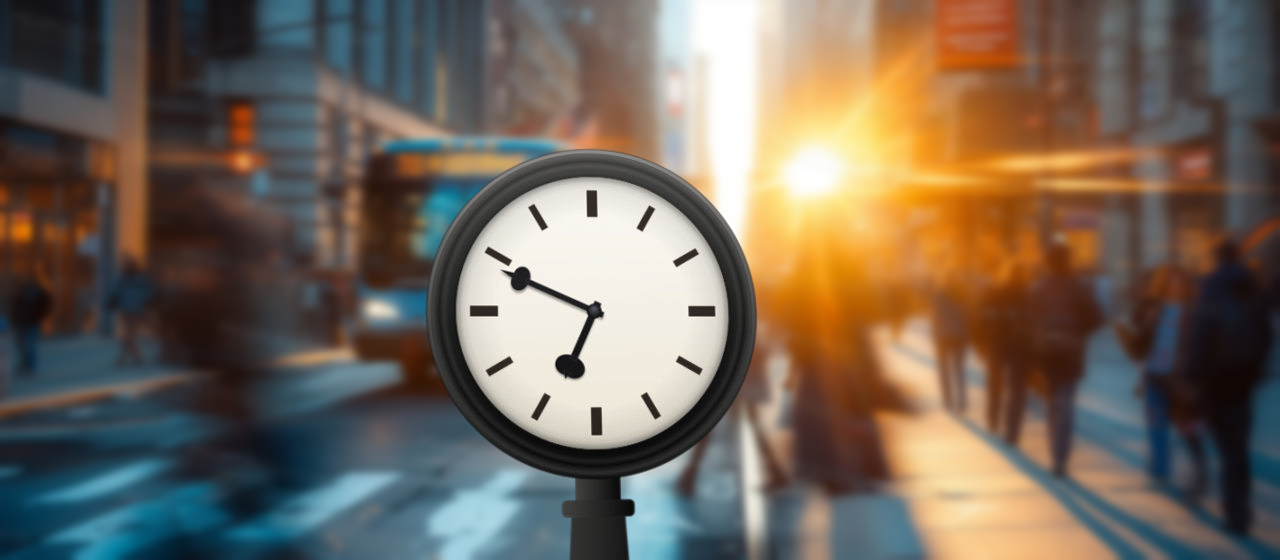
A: 6:49
